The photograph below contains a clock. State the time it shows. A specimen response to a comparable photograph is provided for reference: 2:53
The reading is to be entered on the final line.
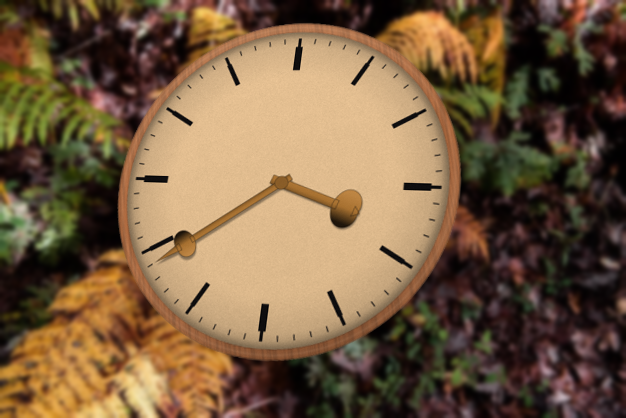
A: 3:39
